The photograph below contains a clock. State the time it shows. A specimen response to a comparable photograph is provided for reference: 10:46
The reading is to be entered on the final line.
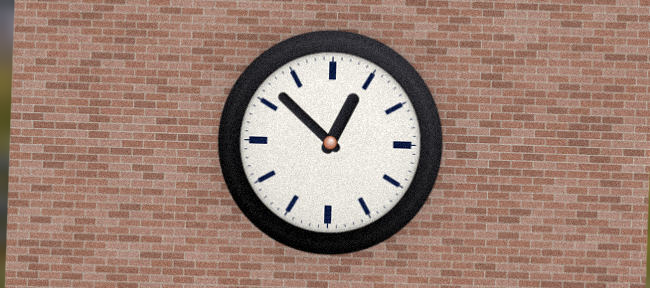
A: 12:52
